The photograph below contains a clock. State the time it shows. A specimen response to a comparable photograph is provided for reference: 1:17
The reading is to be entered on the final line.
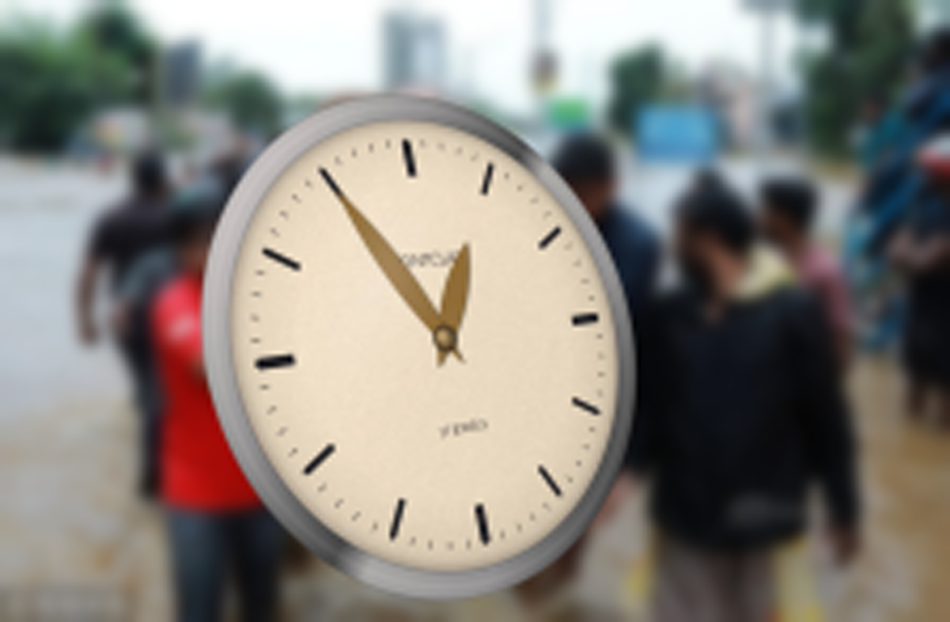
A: 12:55
